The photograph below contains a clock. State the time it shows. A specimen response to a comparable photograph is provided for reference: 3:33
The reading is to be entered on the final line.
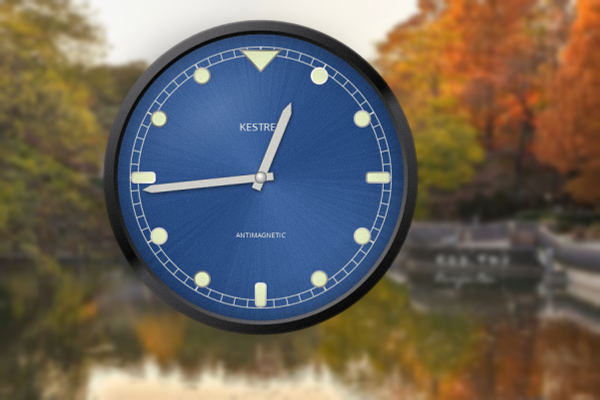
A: 12:44
